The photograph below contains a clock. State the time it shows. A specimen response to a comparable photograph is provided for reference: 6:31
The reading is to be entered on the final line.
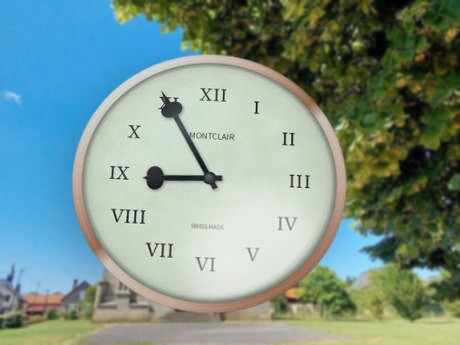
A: 8:55
